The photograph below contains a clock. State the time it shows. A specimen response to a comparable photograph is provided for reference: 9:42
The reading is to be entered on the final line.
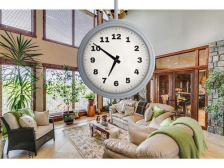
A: 6:51
